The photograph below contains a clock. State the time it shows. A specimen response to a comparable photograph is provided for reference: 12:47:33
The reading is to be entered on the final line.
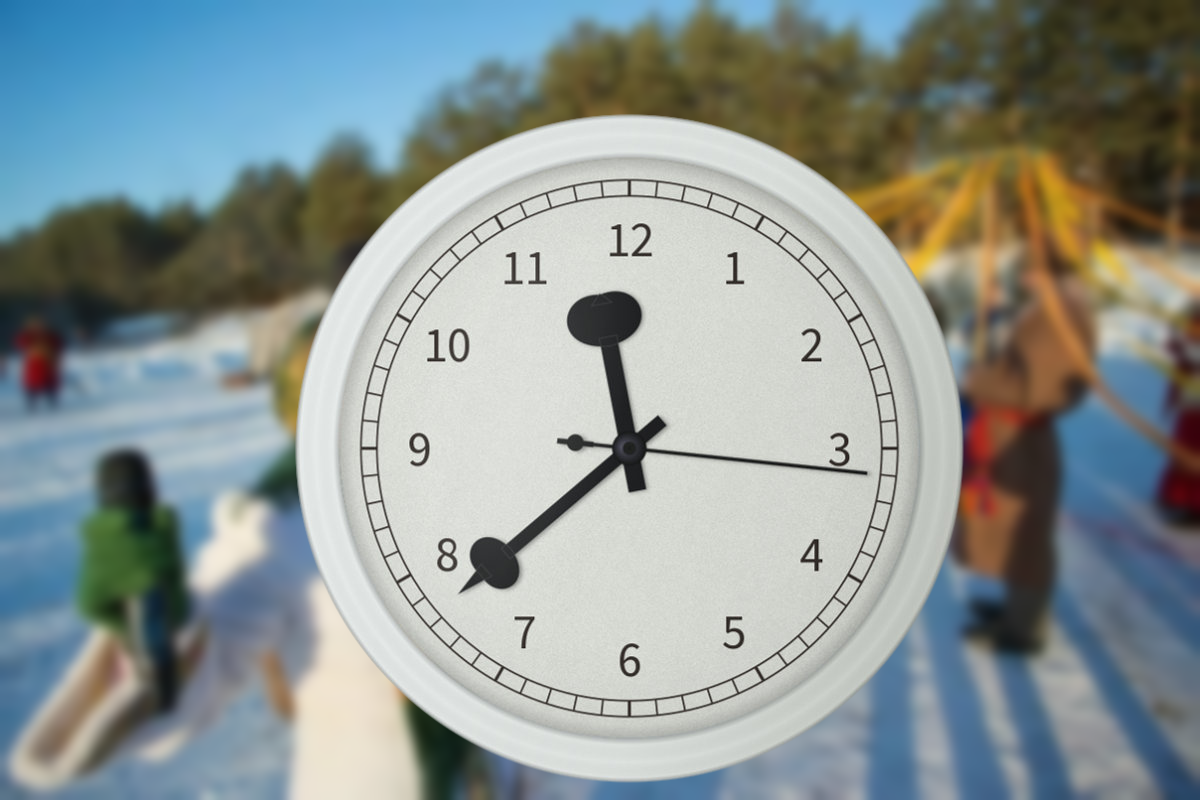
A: 11:38:16
